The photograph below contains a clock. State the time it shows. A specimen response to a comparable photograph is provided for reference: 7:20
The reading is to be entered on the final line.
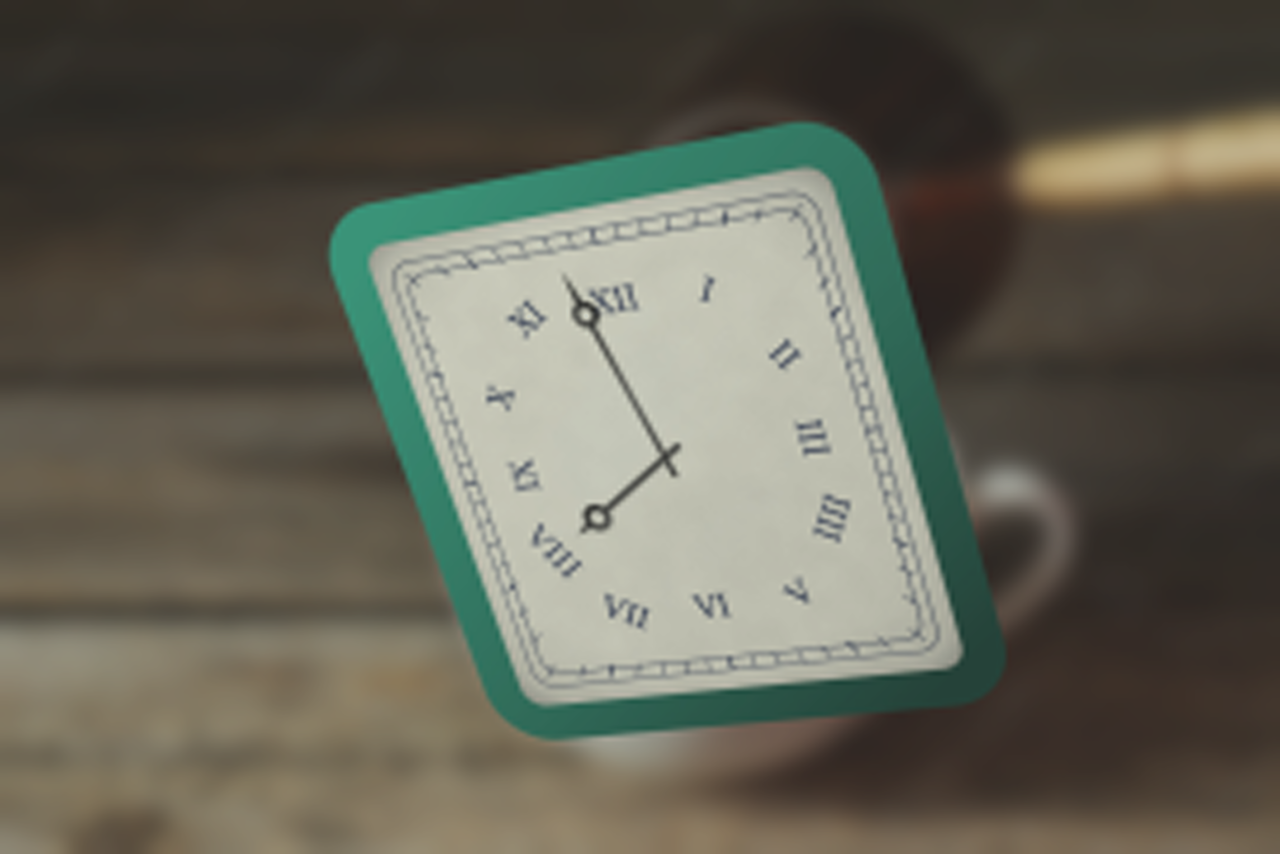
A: 7:58
